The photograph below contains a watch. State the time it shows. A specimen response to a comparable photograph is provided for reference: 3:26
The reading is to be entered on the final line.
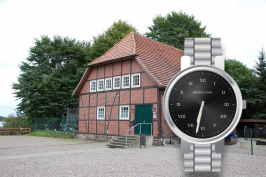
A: 6:32
